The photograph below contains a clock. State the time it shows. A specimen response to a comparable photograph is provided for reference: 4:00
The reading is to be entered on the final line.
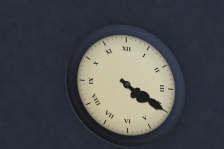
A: 4:20
